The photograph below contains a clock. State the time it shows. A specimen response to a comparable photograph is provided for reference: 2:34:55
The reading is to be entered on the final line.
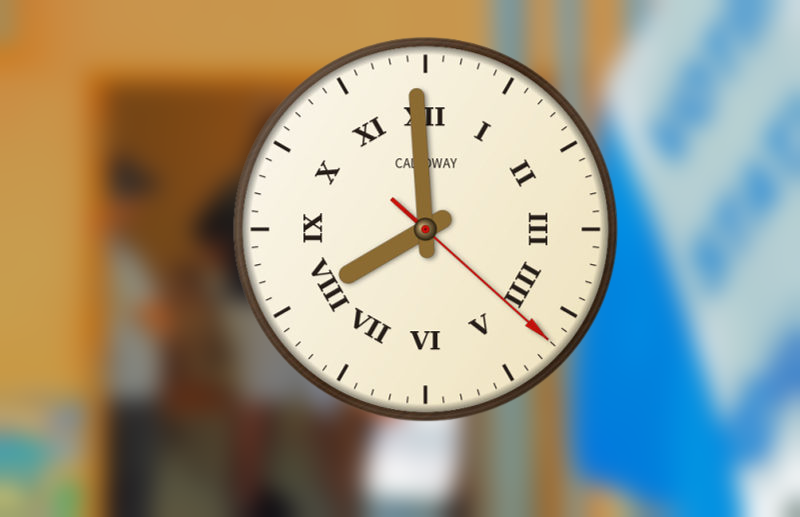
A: 7:59:22
